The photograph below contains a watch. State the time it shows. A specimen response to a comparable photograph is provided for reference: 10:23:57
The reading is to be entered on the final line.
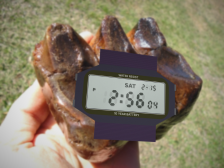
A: 2:56:04
